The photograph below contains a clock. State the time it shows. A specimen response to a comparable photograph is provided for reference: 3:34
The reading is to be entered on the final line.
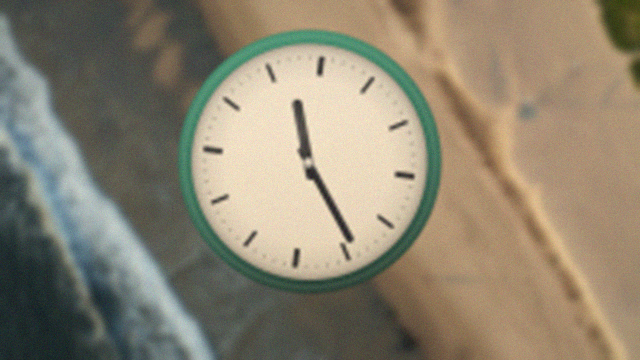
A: 11:24
